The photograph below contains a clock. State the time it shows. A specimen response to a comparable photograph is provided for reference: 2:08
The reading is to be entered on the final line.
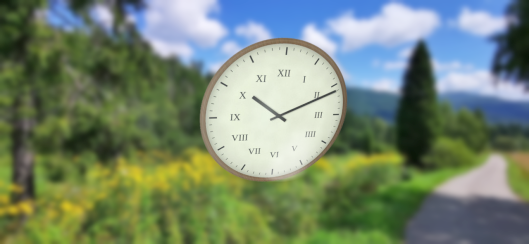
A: 10:11
